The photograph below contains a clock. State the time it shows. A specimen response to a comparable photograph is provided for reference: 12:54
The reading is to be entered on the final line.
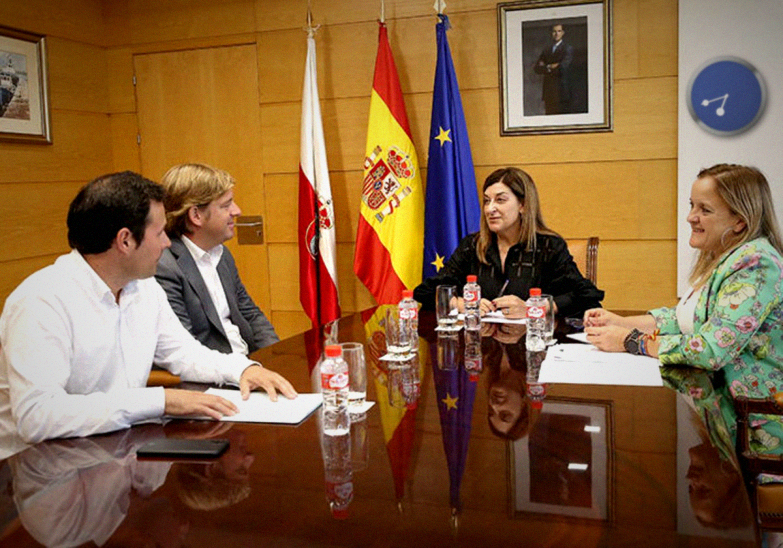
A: 6:42
